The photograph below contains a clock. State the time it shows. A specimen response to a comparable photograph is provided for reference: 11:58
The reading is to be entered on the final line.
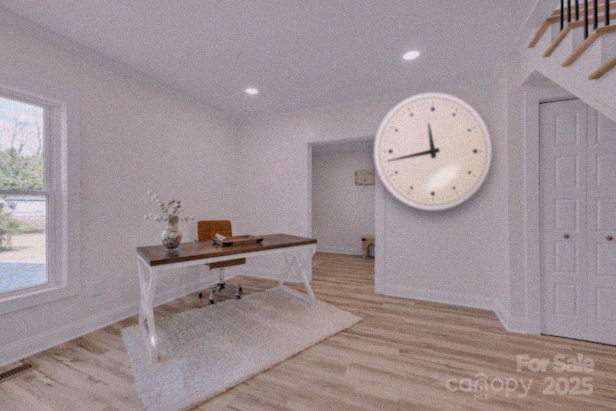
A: 11:43
